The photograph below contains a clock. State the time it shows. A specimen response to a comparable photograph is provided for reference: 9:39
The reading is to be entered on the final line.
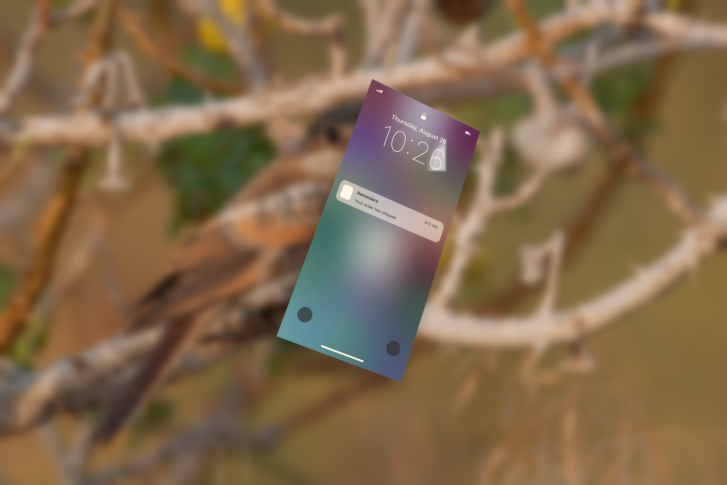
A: 10:26
